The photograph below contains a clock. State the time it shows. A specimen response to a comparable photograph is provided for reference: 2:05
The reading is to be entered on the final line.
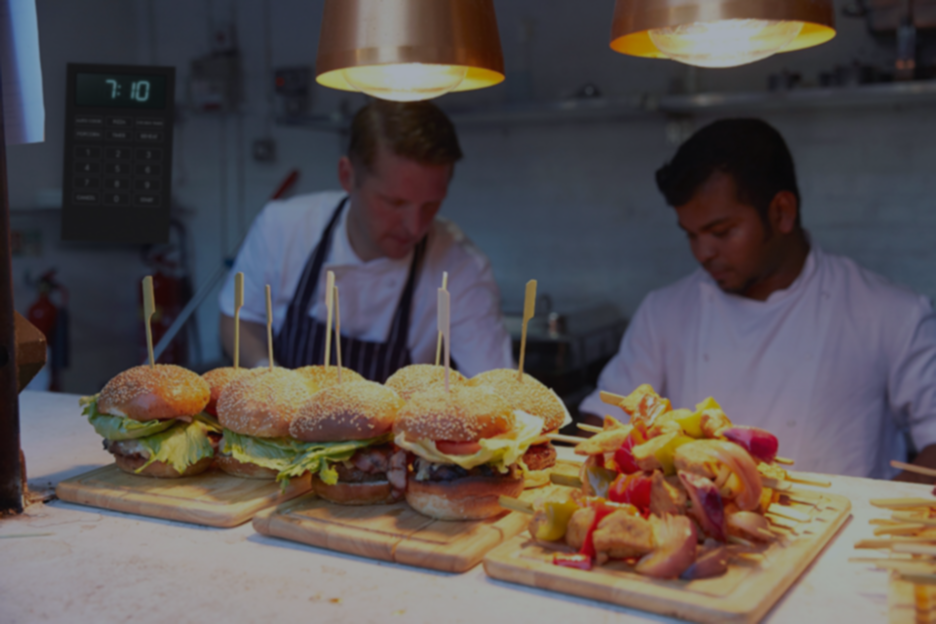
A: 7:10
